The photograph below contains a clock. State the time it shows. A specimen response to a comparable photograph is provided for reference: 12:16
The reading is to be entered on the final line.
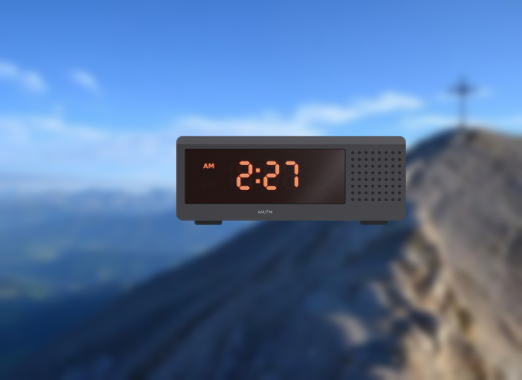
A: 2:27
